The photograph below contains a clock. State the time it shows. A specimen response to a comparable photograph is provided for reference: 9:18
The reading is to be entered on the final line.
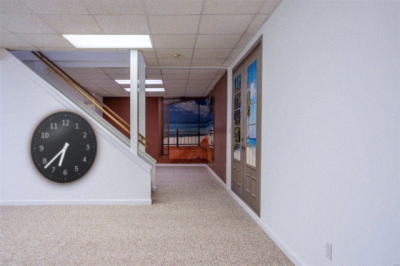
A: 6:38
